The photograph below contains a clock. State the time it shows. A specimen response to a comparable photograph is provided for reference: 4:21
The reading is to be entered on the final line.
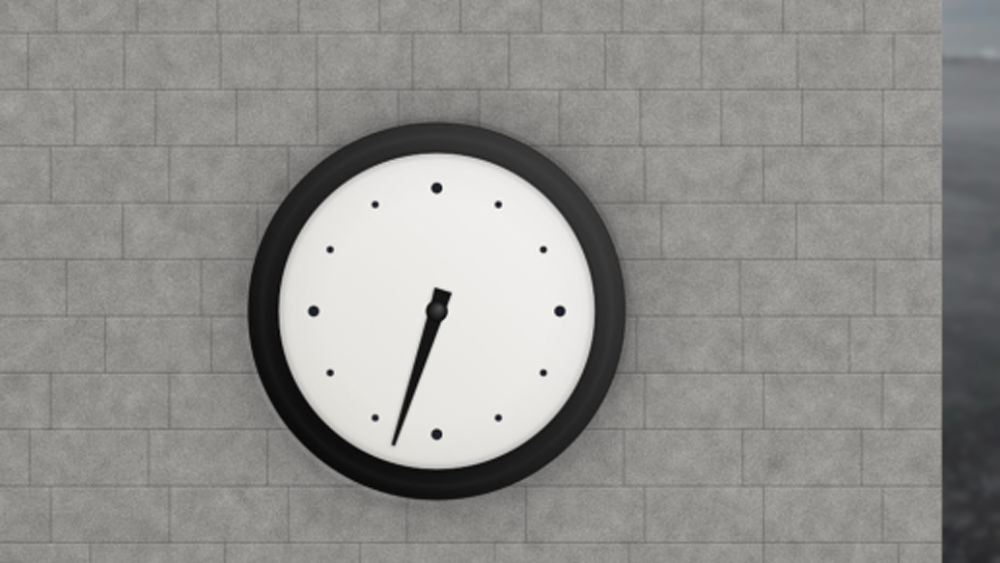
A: 6:33
